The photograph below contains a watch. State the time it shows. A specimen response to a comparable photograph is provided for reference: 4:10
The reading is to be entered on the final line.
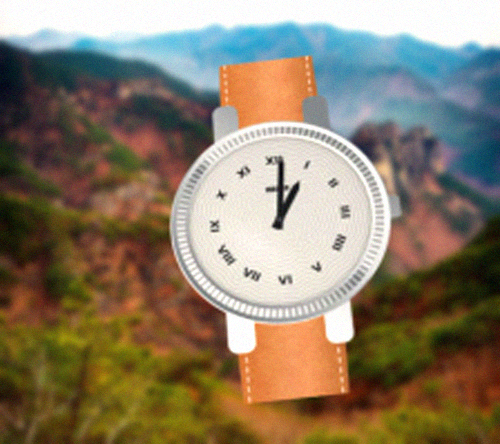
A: 1:01
